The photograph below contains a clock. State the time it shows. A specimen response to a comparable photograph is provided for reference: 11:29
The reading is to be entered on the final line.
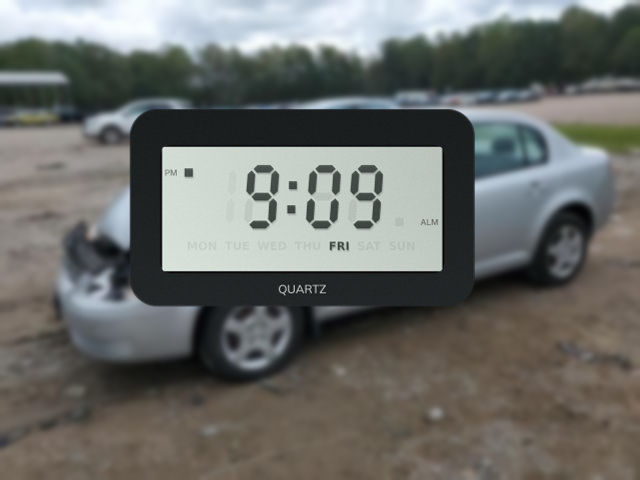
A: 9:09
